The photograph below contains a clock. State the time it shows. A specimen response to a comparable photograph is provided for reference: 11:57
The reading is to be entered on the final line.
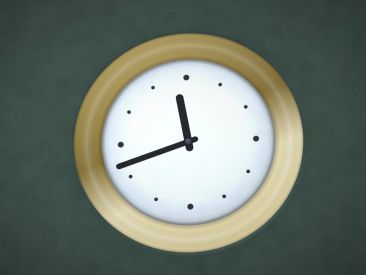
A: 11:42
